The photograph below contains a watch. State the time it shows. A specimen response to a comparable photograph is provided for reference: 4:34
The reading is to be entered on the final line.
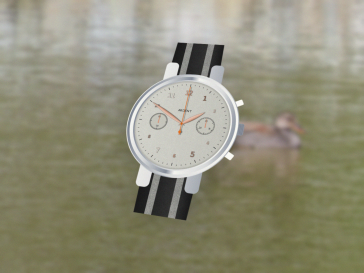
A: 1:50
